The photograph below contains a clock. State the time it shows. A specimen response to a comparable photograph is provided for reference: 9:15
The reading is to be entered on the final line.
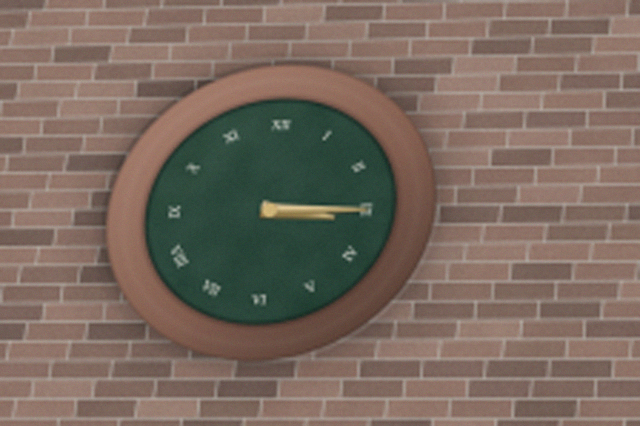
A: 3:15
